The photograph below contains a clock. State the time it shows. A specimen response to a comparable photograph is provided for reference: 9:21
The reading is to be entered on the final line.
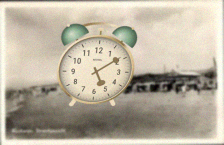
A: 5:09
